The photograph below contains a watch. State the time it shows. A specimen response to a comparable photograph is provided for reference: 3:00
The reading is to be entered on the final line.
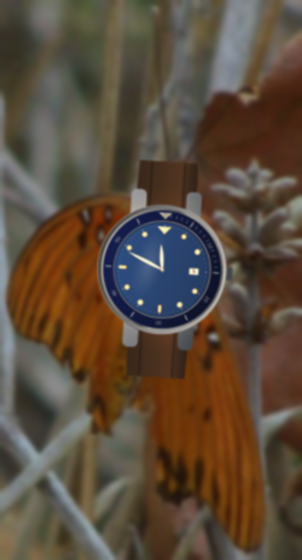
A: 11:49
